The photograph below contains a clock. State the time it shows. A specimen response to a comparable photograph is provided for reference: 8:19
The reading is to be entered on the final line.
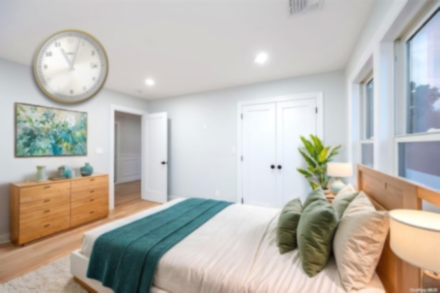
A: 11:03
